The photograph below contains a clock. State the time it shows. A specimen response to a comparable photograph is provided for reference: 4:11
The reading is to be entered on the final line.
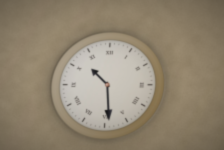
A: 10:29
